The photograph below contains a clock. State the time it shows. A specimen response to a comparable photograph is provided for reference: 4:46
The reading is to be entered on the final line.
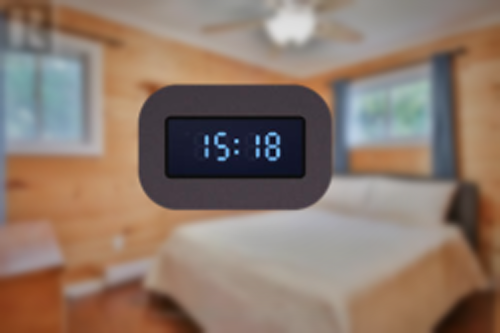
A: 15:18
